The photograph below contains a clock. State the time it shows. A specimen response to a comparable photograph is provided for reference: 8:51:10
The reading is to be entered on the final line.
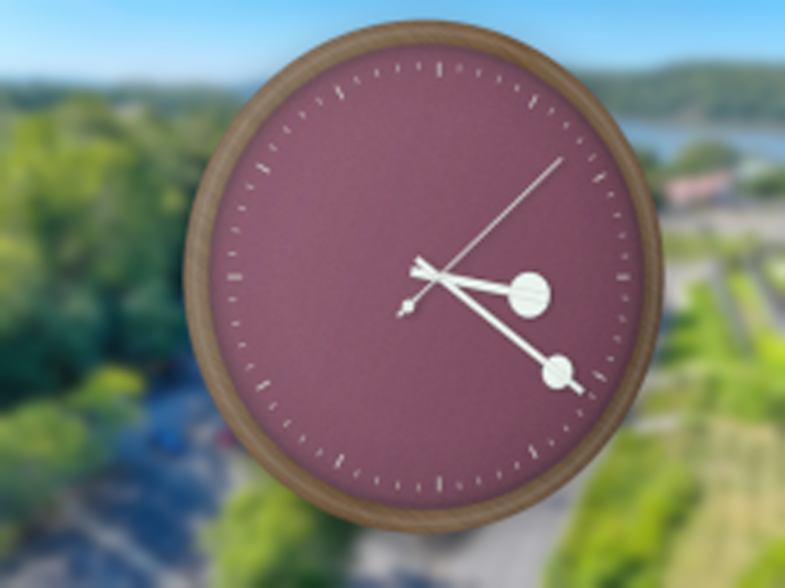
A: 3:21:08
